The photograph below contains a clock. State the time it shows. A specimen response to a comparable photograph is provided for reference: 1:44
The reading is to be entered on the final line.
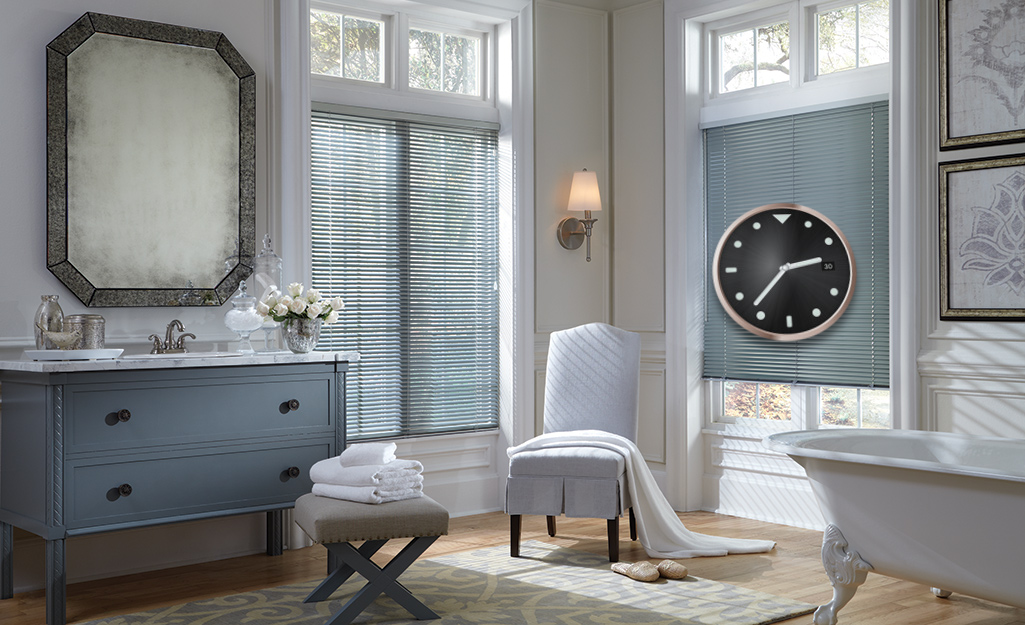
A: 2:37
